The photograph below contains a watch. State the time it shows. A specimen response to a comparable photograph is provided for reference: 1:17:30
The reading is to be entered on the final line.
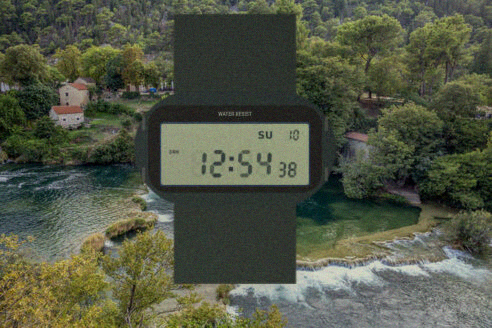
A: 12:54:38
